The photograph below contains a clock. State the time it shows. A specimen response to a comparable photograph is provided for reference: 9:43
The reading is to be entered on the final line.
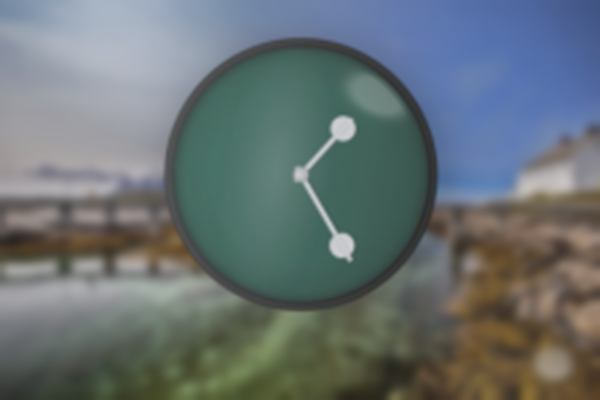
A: 1:25
